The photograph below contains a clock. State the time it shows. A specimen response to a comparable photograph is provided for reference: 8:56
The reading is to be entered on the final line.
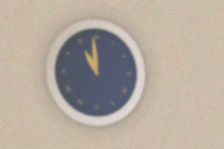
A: 10:59
